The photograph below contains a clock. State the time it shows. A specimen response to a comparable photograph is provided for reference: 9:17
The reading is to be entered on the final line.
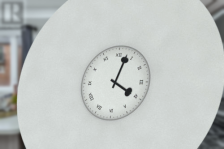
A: 4:03
